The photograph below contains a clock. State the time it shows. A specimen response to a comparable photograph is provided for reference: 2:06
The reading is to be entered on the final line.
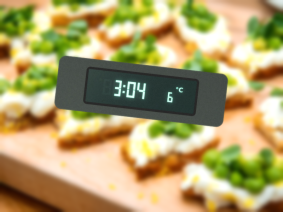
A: 3:04
